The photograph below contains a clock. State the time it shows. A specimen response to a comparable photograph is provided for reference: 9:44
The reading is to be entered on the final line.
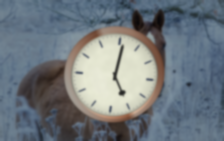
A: 5:01
